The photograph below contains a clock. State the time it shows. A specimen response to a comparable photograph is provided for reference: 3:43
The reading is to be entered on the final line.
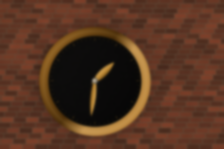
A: 1:31
